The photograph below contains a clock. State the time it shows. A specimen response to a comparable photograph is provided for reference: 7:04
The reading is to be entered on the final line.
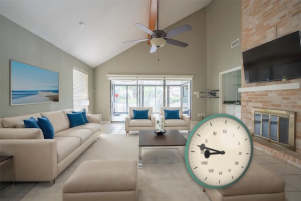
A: 8:47
